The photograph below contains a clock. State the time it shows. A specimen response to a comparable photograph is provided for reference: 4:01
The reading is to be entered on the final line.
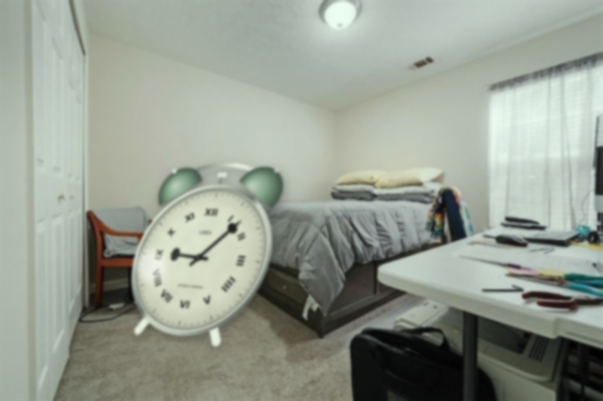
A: 9:07
